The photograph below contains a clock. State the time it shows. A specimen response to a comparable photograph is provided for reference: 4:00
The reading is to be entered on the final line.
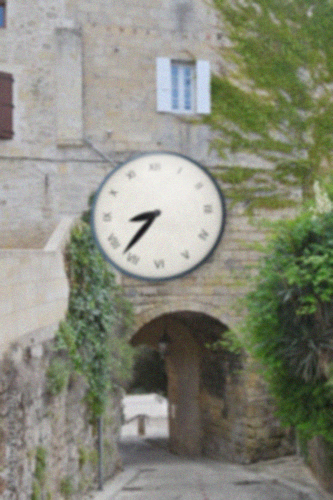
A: 8:37
